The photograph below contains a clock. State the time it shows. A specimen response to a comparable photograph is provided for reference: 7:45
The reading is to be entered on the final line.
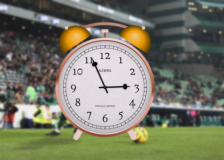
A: 2:56
